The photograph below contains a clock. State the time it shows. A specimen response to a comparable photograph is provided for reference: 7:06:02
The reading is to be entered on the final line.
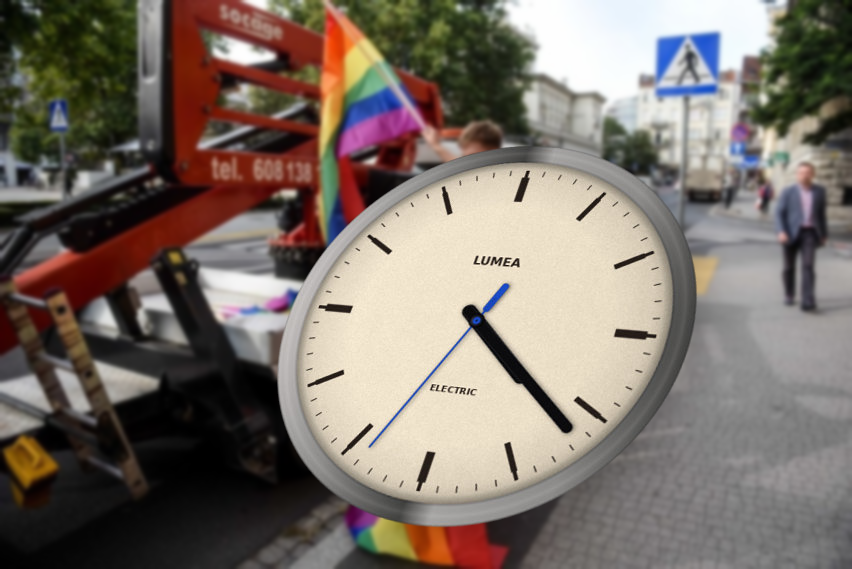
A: 4:21:34
